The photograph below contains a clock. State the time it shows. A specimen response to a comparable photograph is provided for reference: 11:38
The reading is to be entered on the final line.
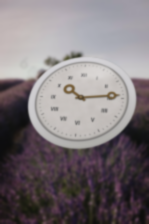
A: 10:14
